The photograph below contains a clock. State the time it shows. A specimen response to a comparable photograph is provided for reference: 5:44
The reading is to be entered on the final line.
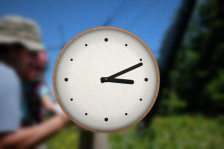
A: 3:11
